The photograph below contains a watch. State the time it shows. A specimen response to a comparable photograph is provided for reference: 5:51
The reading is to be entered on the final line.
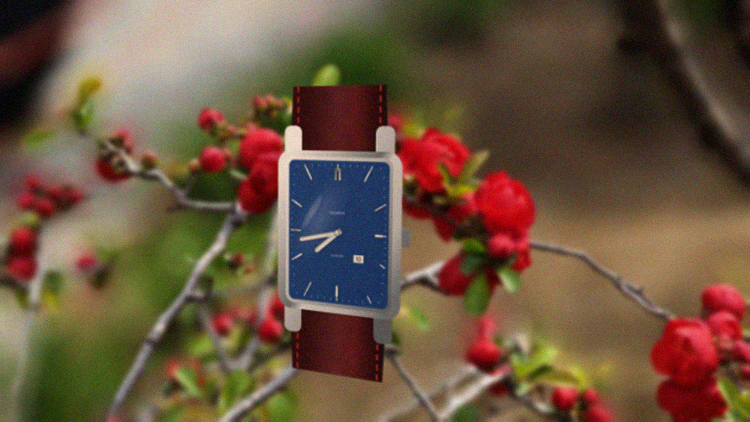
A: 7:43
